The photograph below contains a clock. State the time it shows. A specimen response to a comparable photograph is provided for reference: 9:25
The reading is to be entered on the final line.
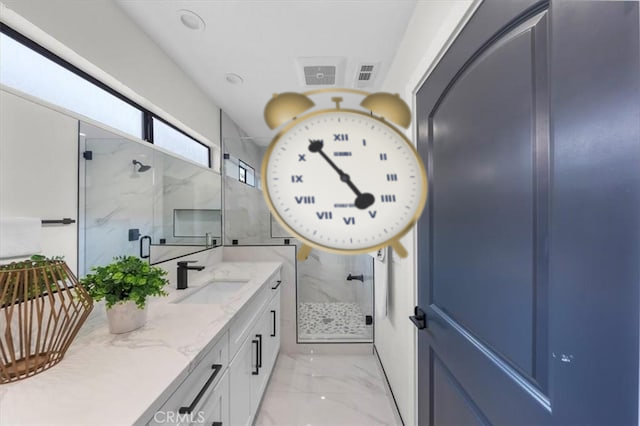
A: 4:54
